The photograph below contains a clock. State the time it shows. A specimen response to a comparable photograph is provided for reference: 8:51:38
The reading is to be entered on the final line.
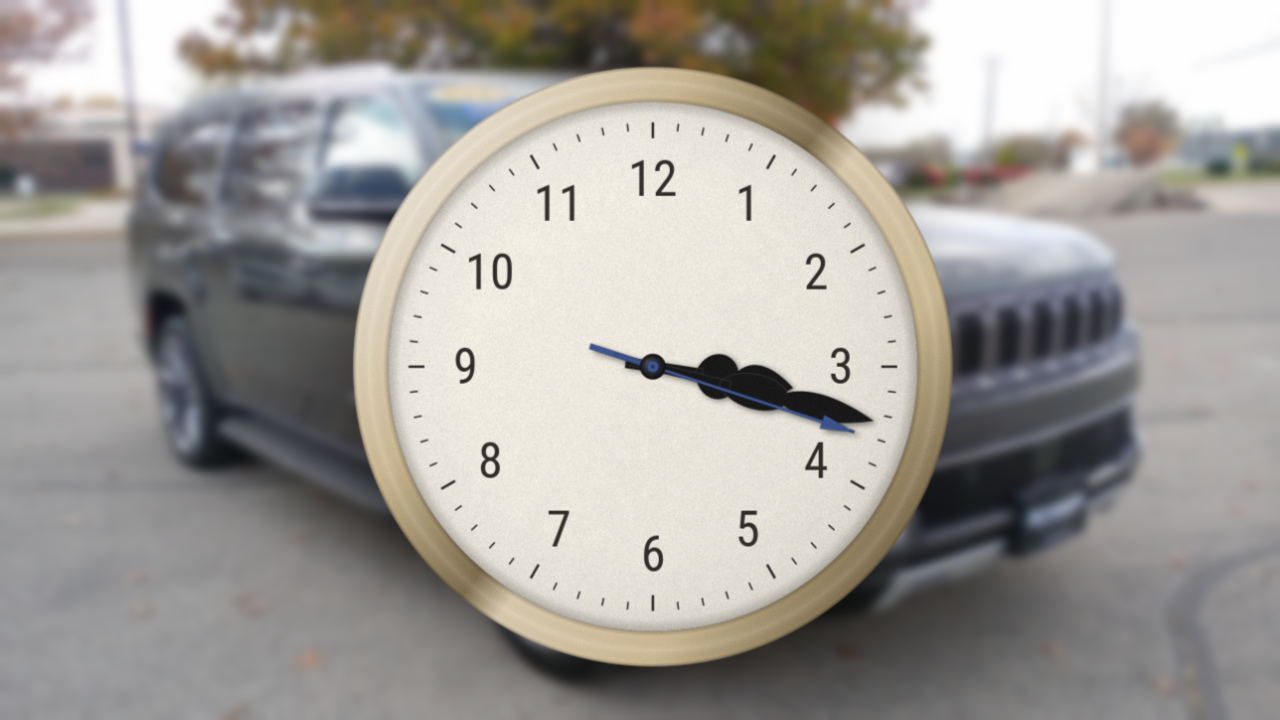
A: 3:17:18
